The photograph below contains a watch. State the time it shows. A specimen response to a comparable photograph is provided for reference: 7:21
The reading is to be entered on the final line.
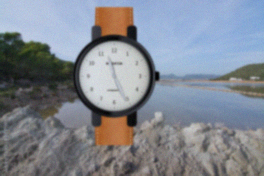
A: 11:26
